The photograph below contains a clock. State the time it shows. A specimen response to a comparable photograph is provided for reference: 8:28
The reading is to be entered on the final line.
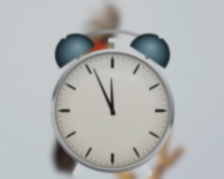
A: 11:56
